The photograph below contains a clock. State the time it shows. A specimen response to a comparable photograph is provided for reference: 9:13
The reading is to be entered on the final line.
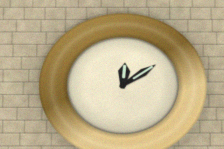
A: 12:09
